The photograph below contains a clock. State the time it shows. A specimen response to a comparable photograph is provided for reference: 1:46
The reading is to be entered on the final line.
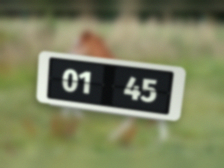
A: 1:45
